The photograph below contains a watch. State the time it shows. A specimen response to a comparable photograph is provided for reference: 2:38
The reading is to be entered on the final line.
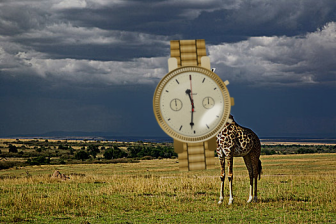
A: 11:31
